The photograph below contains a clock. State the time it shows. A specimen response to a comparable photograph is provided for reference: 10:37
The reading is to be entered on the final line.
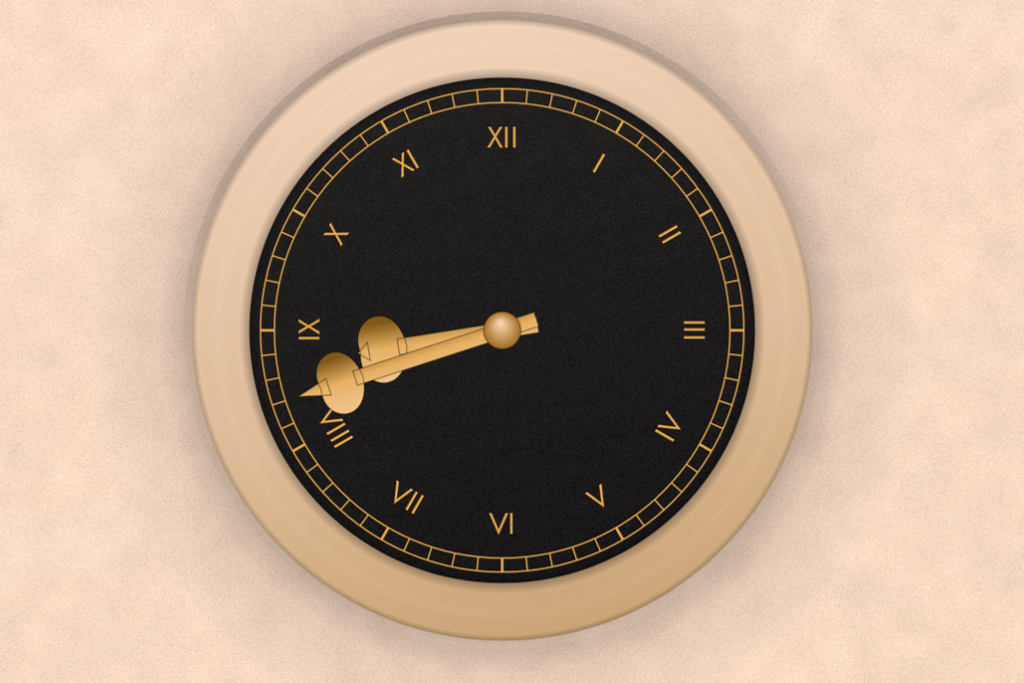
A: 8:42
